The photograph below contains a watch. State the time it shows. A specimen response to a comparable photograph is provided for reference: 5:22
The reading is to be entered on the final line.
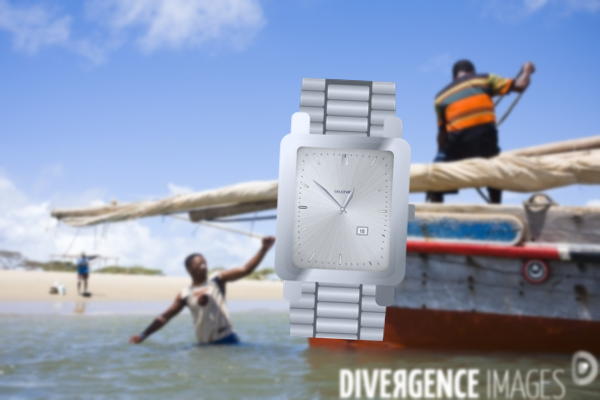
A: 12:52
